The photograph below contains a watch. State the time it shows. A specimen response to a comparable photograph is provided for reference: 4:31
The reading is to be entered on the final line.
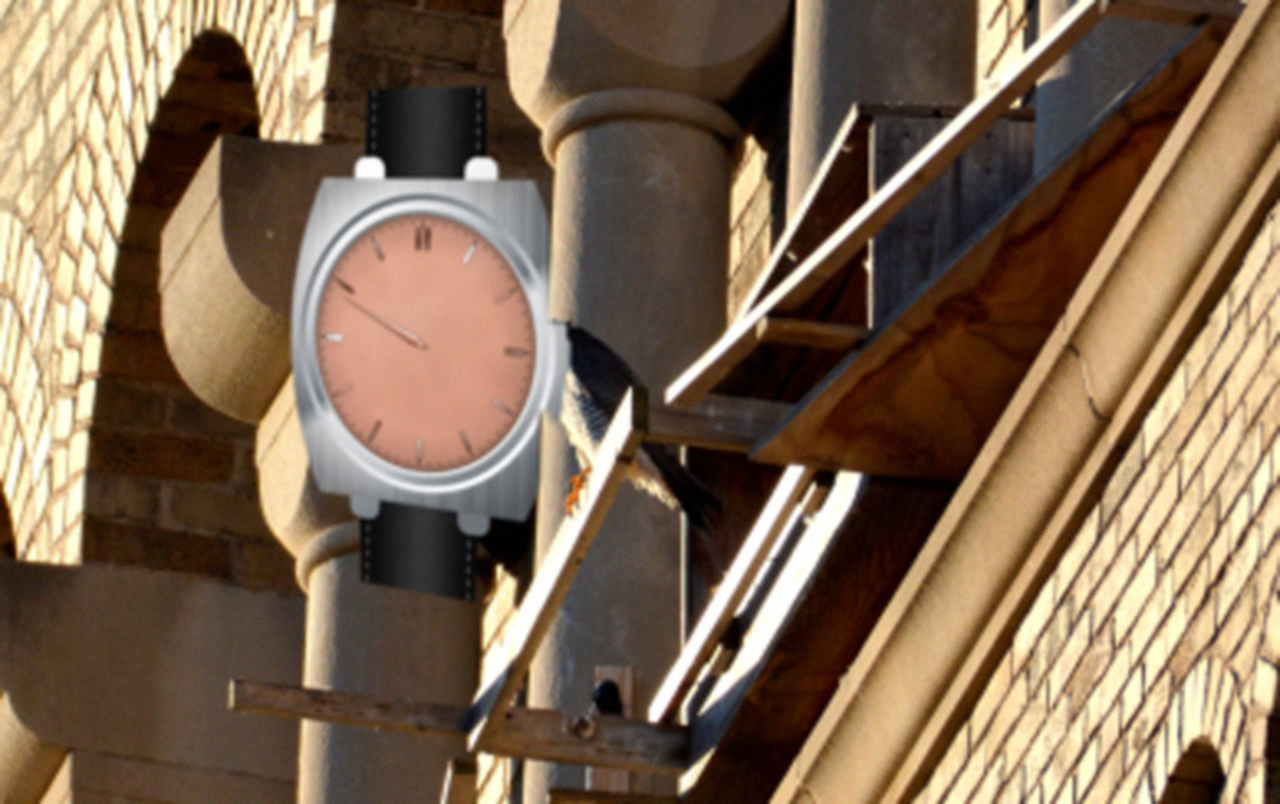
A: 9:49
